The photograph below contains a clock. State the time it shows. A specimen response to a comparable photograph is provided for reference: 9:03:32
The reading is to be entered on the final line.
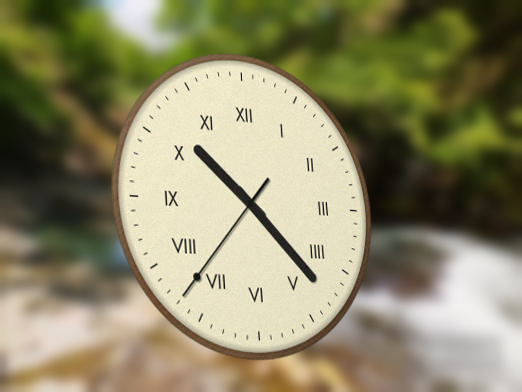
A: 10:22:37
